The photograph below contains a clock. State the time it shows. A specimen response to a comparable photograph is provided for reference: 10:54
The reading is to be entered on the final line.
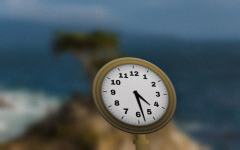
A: 4:28
